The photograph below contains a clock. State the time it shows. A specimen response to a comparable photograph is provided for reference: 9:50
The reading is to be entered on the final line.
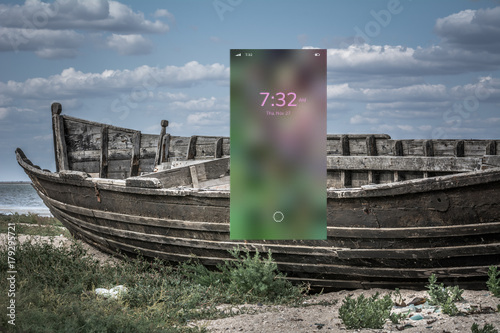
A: 7:32
